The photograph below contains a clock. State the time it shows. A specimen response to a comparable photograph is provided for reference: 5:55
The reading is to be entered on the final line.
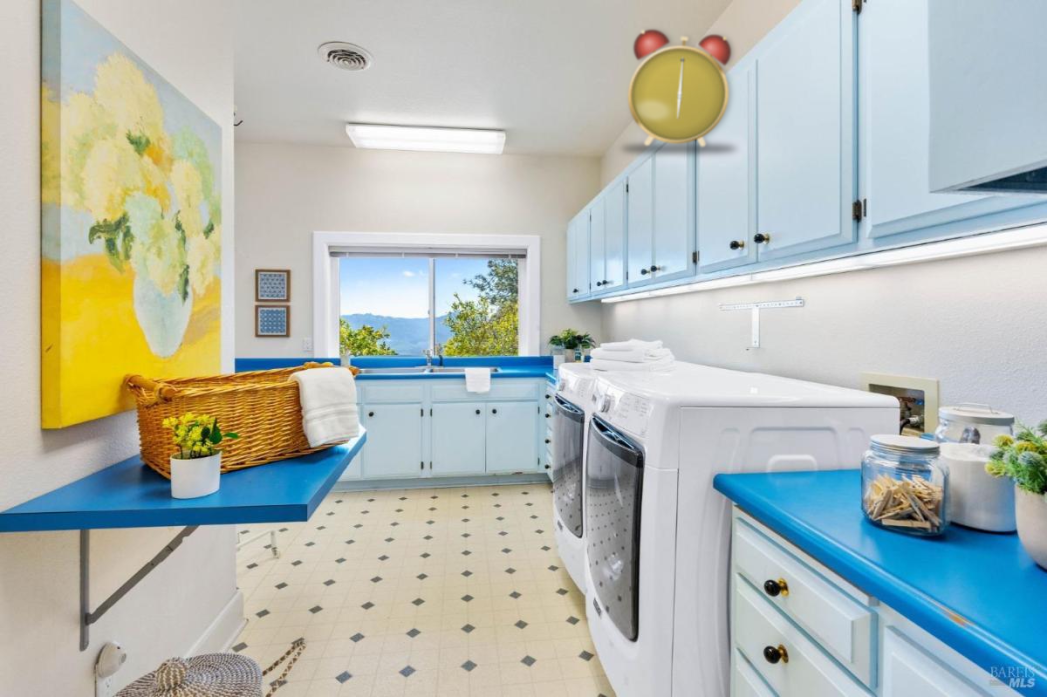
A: 6:00
